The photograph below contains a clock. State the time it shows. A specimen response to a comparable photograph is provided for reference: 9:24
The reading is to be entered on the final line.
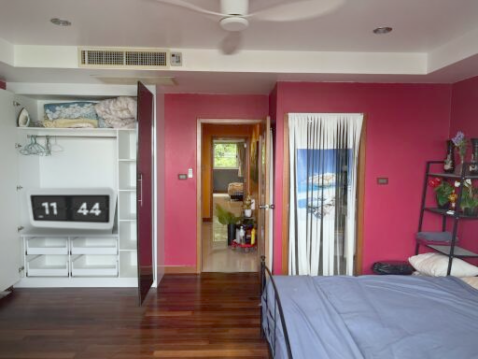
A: 11:44
